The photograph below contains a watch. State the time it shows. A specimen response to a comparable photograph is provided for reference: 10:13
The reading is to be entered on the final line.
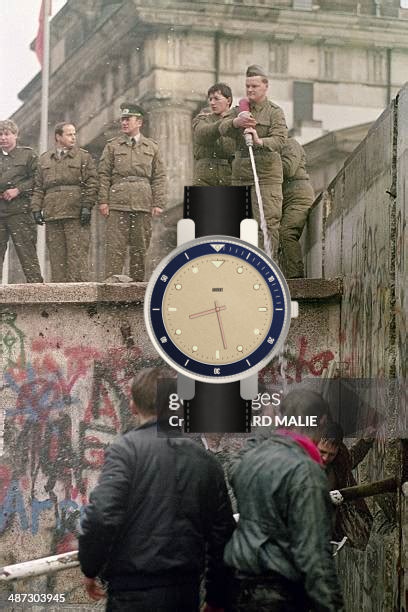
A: 8:28
